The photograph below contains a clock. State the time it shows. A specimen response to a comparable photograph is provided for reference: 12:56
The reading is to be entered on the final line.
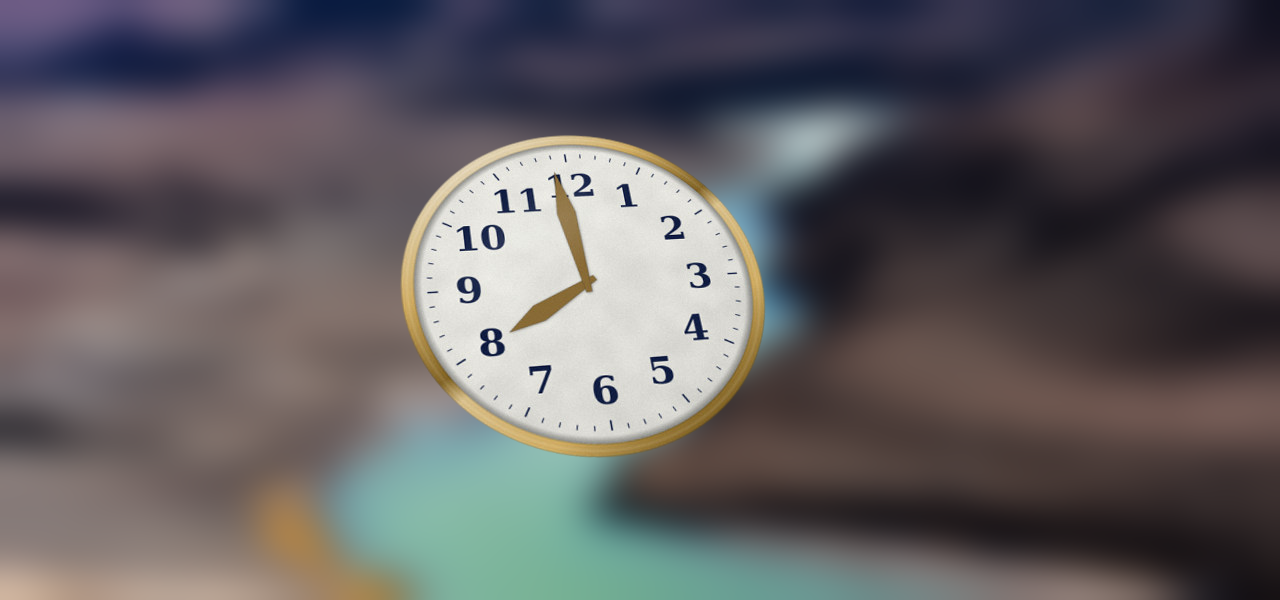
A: 7:59
